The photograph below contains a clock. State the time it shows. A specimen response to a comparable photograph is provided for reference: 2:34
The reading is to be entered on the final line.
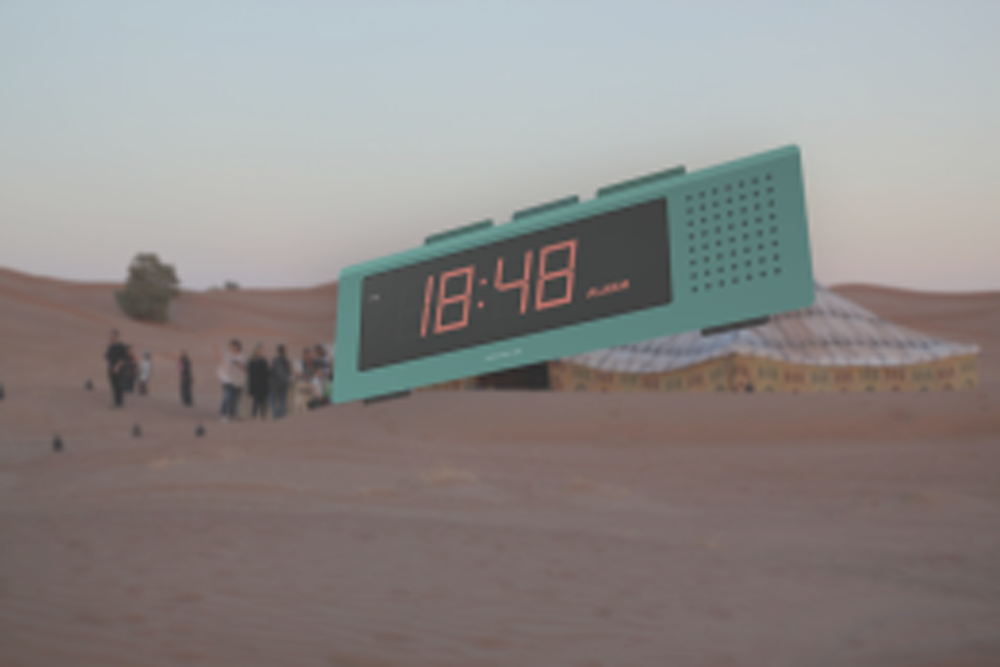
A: 18:48
